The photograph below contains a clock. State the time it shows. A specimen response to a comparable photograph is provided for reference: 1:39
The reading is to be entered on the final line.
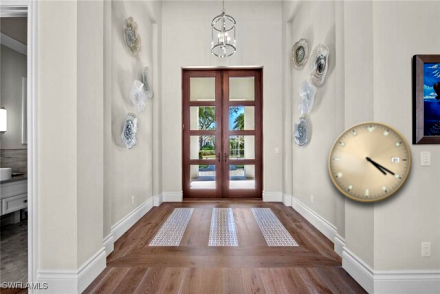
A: 4:20
